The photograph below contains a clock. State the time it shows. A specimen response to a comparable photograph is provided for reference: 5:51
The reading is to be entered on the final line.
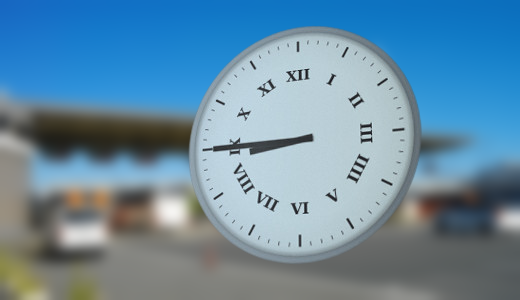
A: 8:45
